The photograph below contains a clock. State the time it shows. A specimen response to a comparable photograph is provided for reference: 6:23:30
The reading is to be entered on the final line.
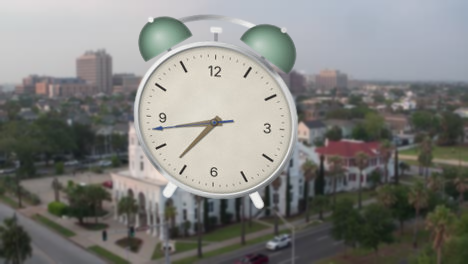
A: 8:36:43
